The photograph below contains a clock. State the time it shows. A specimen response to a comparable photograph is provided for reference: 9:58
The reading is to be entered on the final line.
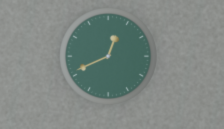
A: 12:41
